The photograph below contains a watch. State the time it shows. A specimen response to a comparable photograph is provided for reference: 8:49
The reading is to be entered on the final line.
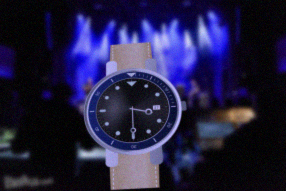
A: 3:30
